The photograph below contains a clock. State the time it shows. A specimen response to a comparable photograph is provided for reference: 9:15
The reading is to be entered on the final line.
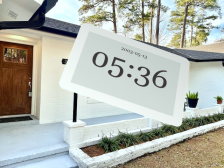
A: 5:36
